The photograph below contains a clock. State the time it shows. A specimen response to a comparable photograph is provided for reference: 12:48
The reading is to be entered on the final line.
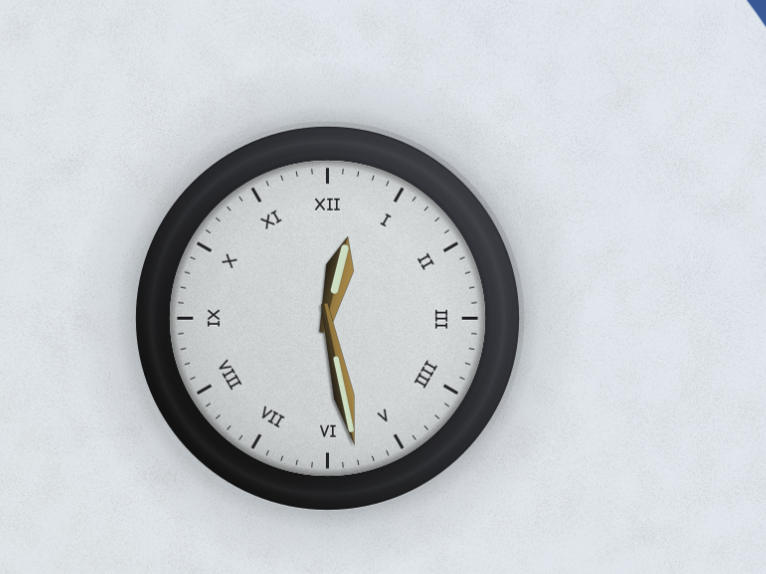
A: 12:28
